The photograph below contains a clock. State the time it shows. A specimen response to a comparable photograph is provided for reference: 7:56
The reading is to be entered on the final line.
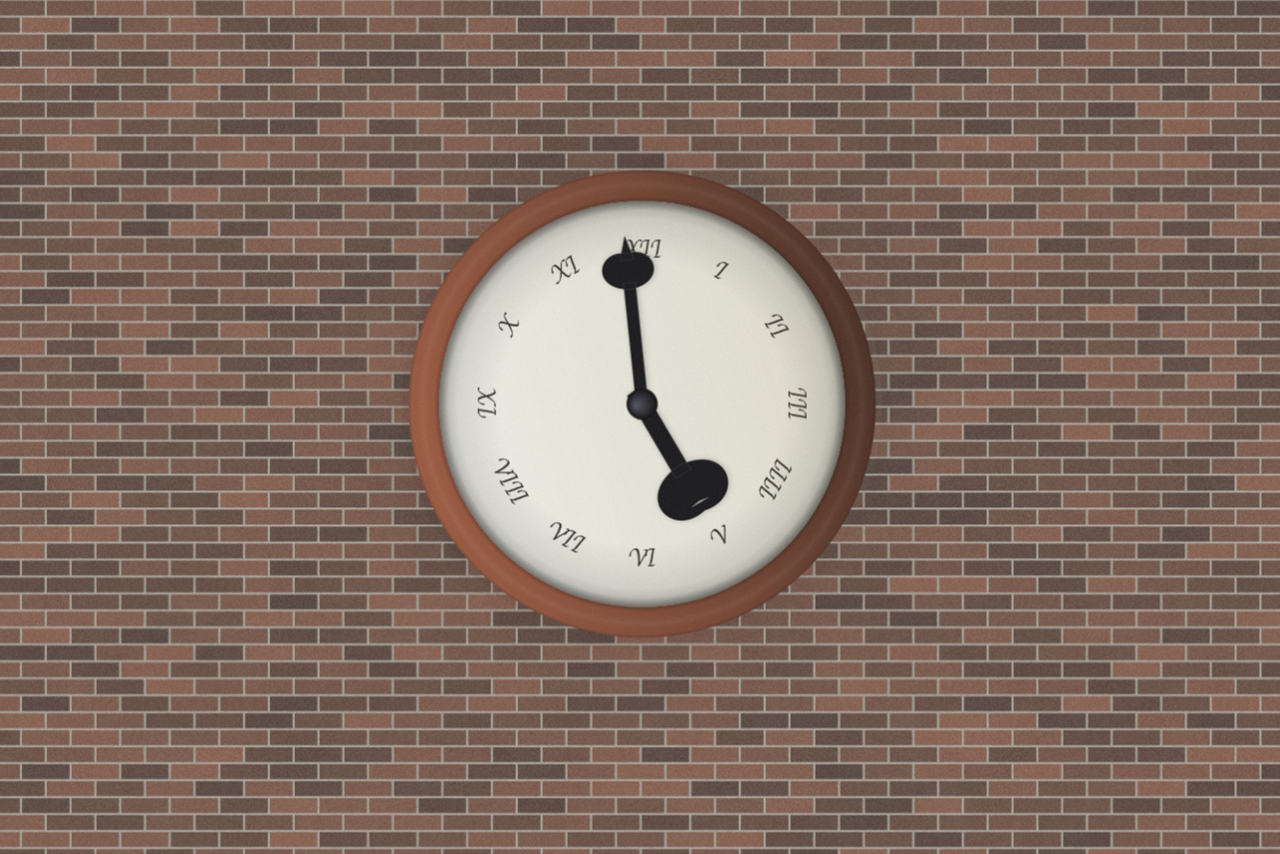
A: 4:59
